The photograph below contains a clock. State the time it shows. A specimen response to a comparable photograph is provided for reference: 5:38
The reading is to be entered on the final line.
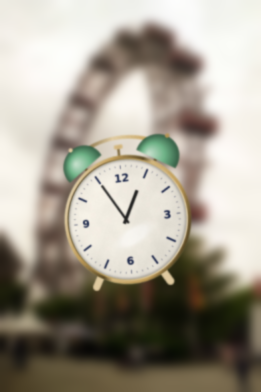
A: 12:55
